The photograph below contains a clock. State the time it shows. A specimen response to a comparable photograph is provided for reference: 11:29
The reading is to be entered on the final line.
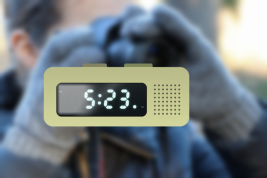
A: 5:23
